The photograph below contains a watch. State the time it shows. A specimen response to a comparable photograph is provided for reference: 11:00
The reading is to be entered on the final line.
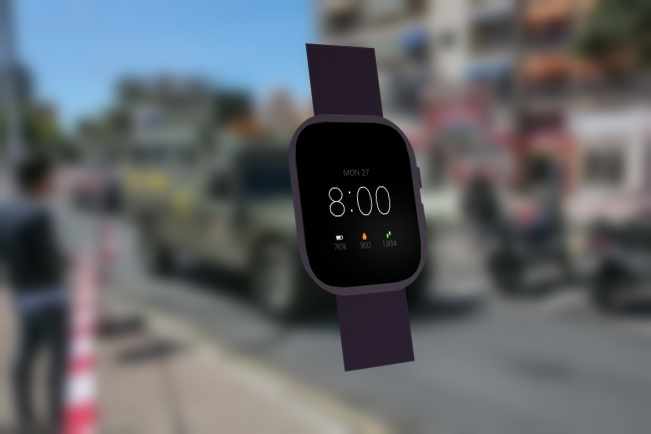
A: 8:00
